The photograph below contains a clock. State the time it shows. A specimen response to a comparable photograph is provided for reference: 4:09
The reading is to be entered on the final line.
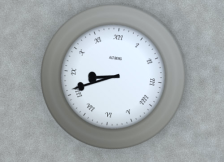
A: 8:41
